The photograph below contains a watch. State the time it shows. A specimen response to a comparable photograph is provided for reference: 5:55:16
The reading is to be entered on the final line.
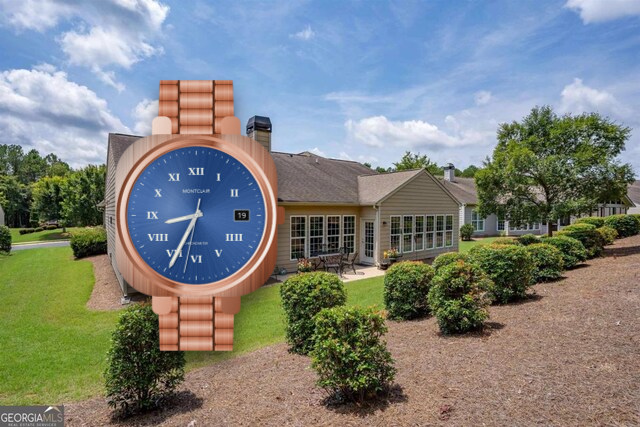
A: 8:34:32
